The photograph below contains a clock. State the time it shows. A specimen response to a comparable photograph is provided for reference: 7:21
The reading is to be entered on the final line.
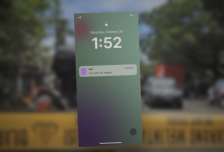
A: 1:52
